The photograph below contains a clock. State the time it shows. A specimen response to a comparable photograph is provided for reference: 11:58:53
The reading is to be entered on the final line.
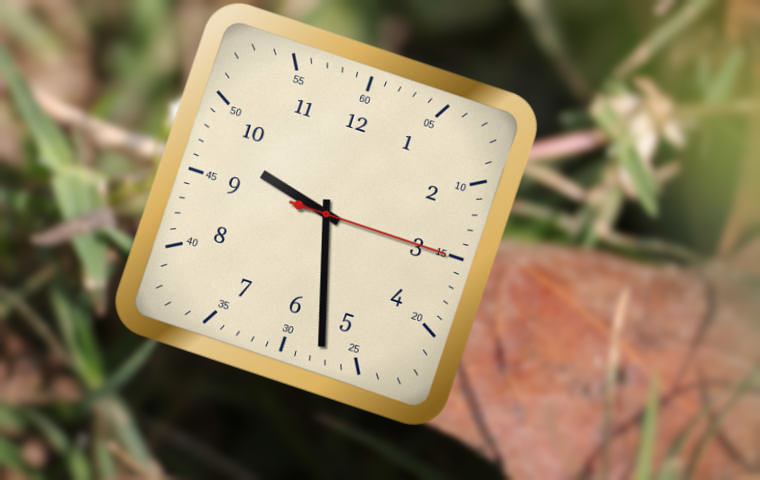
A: 9:27:15
